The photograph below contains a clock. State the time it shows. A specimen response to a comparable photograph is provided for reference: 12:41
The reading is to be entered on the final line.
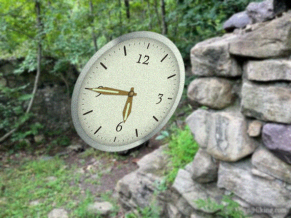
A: 5:45
